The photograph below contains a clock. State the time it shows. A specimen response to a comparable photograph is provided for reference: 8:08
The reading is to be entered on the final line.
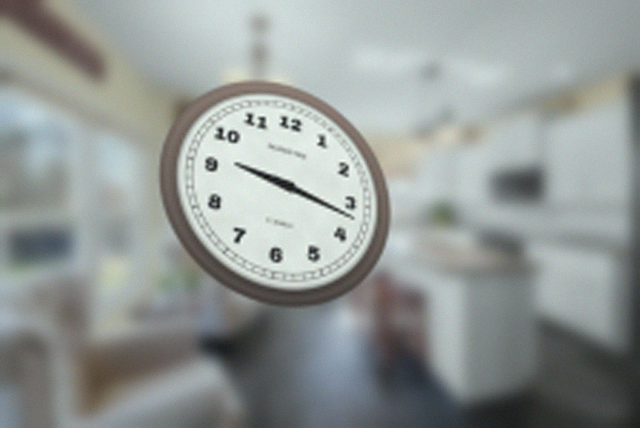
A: 9:17
